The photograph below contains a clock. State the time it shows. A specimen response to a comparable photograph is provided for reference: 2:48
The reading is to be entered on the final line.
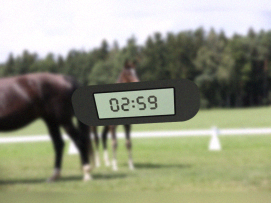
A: 2:59
